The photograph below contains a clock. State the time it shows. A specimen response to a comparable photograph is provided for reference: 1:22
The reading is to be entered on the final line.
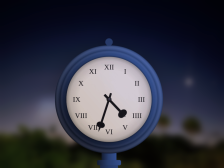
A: 4:33
